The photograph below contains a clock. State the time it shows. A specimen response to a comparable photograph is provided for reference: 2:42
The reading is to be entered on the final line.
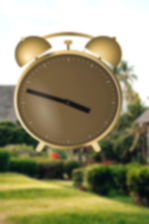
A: 3:48
